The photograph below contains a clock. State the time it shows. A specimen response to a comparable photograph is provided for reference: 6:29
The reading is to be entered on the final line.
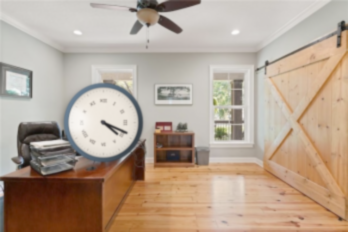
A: 4:19
